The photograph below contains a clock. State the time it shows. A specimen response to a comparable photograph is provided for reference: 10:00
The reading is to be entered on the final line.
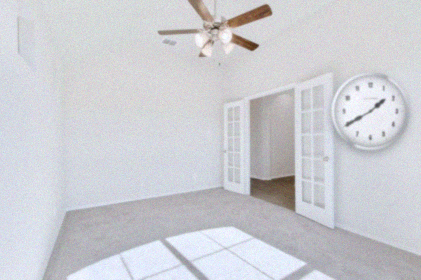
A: 1:40
